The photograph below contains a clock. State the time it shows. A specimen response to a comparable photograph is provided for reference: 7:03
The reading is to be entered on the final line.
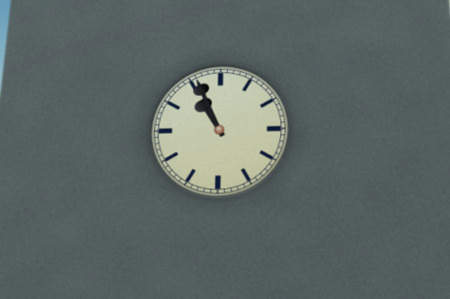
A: 10:56
